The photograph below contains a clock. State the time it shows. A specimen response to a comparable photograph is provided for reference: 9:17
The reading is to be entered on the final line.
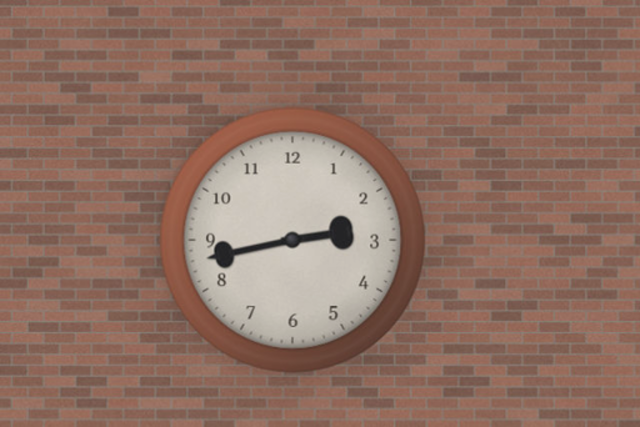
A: 2:43
